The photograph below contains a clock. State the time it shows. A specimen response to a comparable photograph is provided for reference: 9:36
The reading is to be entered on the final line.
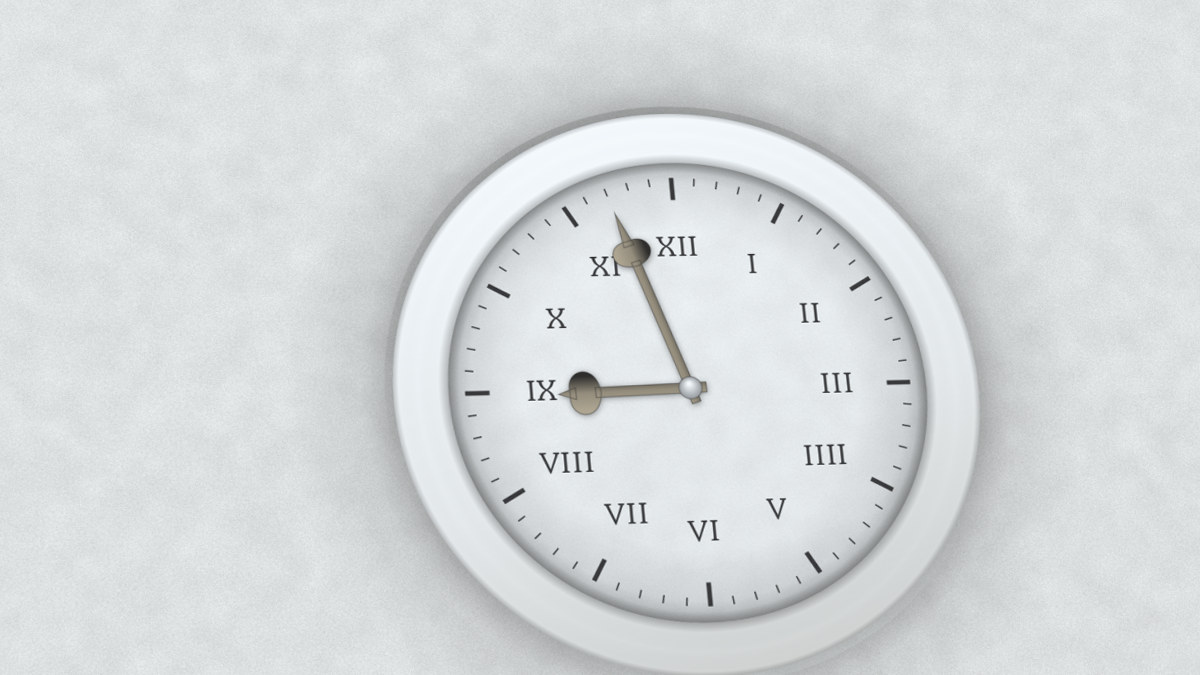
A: 8:57
